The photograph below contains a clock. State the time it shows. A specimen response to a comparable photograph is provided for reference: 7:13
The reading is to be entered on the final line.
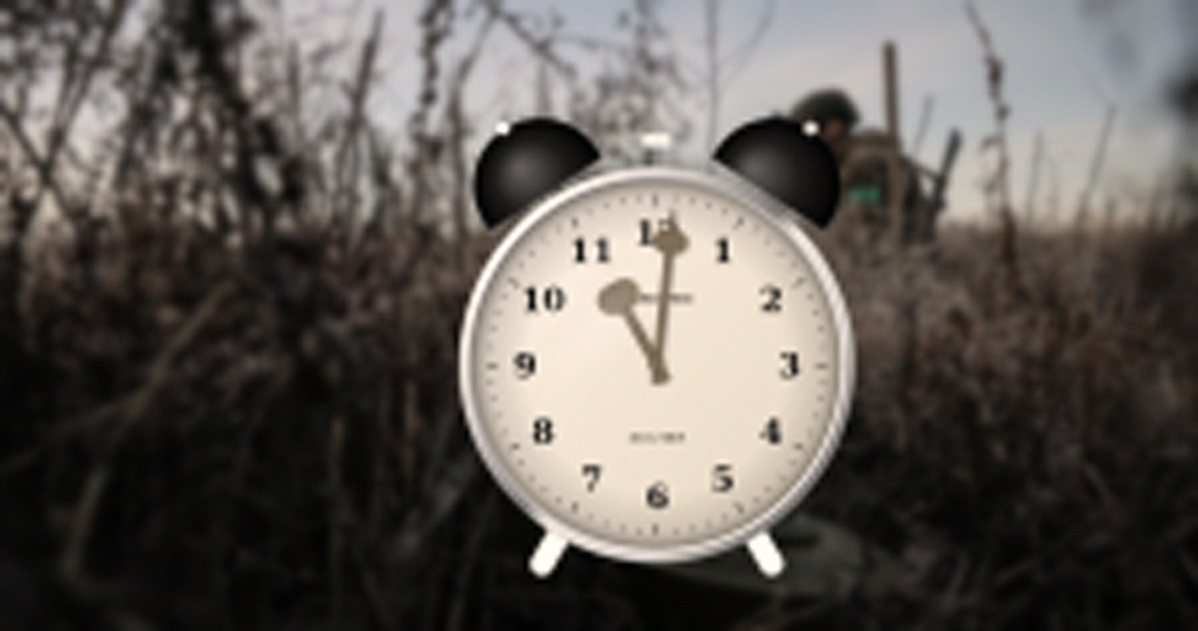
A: 11:01
